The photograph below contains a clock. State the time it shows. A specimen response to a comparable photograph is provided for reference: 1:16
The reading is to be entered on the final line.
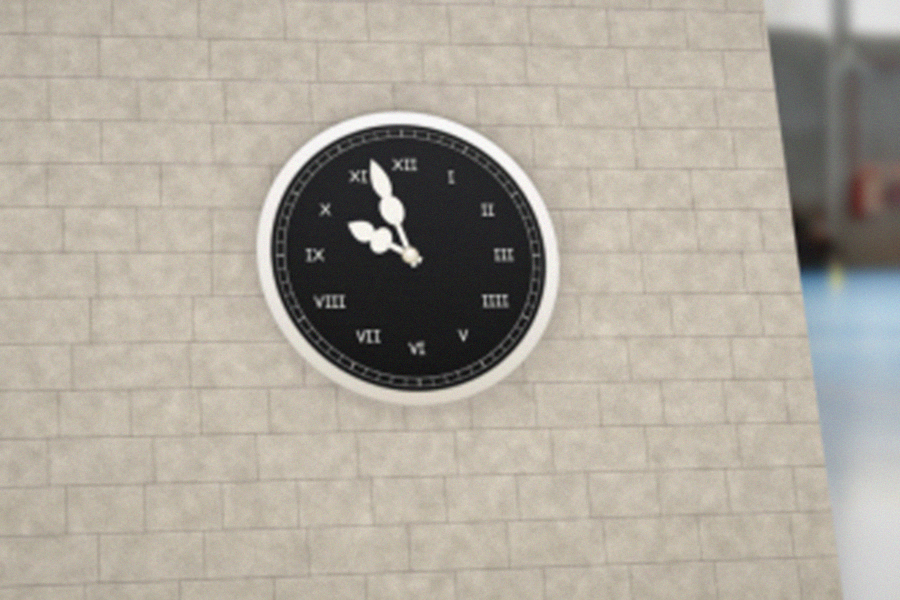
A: 9:57
